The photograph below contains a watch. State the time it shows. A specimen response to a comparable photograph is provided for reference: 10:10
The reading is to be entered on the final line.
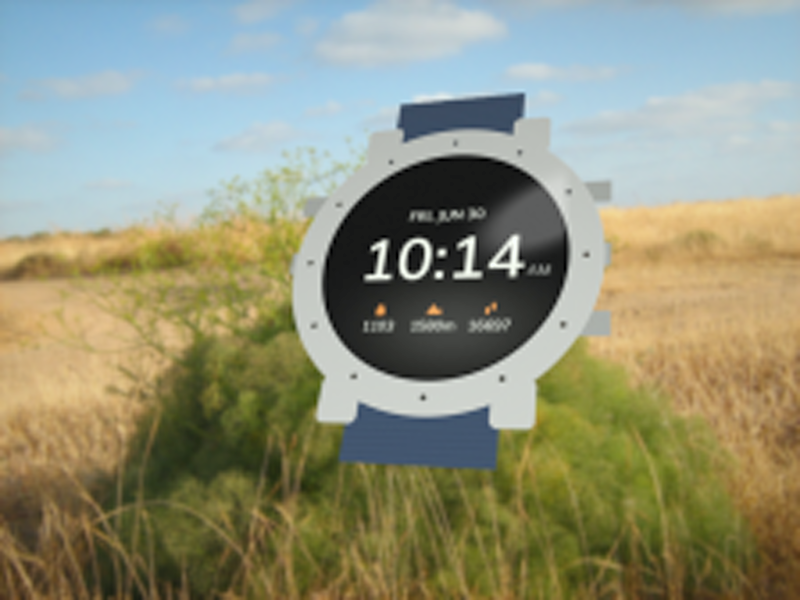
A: 10:14
